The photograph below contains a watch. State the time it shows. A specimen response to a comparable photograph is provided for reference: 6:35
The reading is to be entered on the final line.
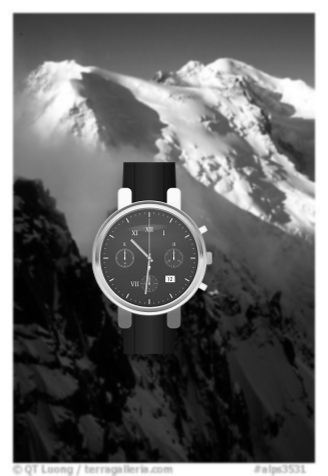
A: 10:31
